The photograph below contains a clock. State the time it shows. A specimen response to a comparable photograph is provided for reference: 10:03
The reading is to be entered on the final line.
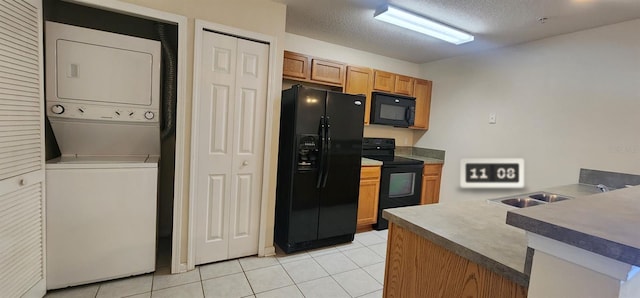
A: 11:08
